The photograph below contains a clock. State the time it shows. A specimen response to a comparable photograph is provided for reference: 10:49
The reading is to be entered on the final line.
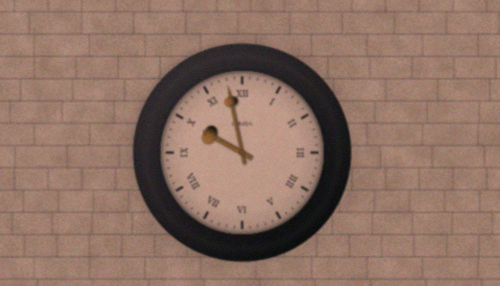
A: 9:58
